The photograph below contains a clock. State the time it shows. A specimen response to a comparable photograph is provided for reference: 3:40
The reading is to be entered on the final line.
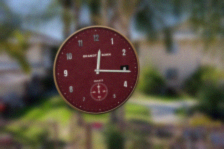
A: 12:16
